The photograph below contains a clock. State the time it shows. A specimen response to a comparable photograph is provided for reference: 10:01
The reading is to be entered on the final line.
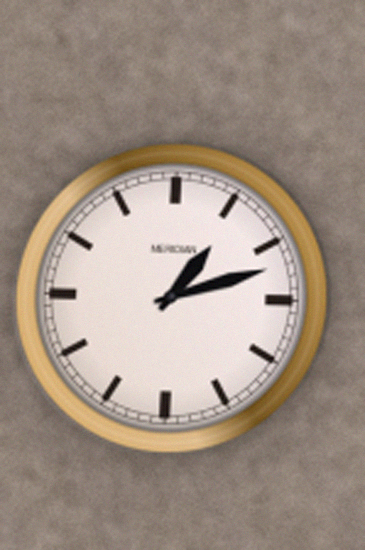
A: 1:12
